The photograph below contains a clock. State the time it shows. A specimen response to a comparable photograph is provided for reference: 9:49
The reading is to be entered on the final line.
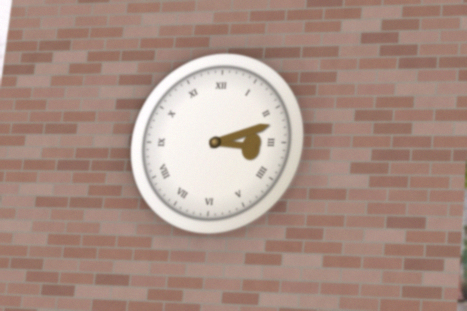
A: 3:12
